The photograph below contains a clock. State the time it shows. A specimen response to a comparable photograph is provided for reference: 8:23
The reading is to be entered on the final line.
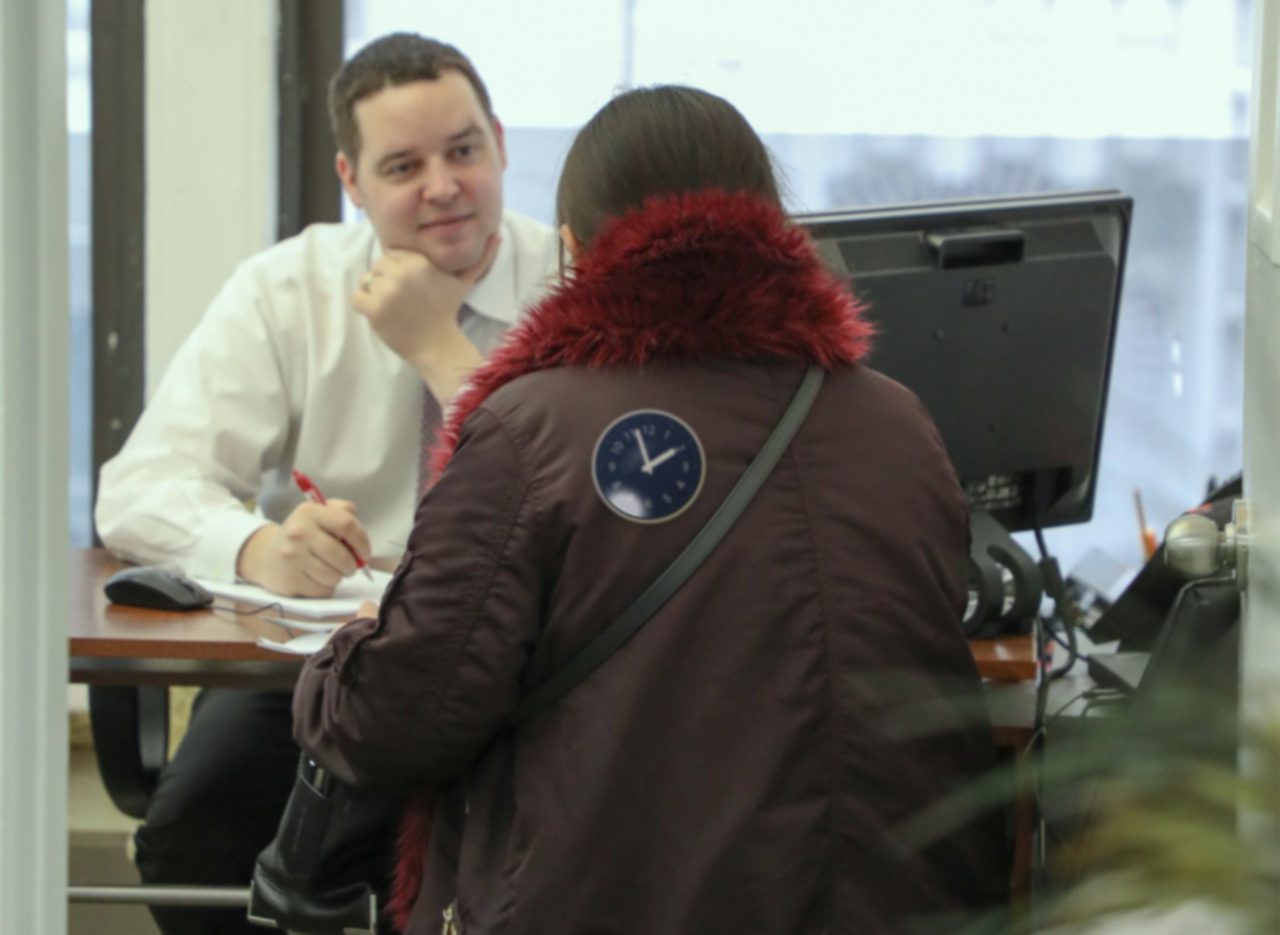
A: 1:57
